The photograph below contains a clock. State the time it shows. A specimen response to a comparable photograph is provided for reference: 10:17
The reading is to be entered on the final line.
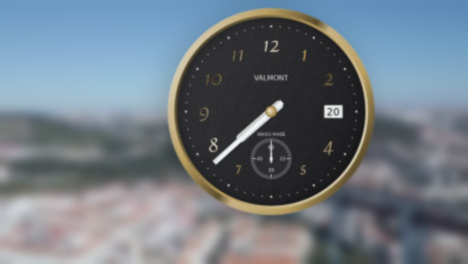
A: 7:38
